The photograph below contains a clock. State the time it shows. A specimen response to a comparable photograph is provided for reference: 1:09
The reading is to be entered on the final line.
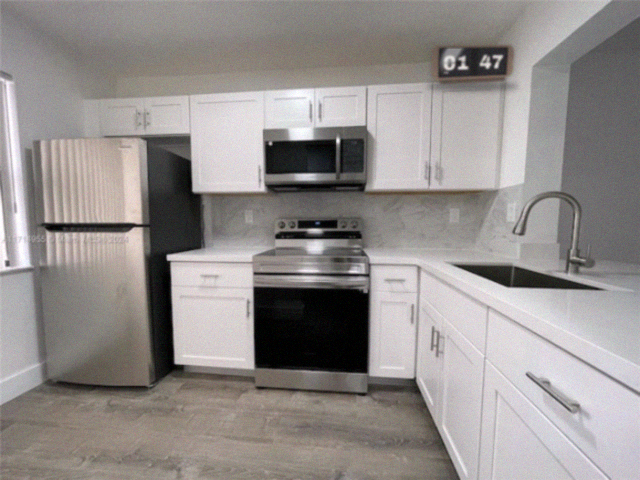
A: 1:47
